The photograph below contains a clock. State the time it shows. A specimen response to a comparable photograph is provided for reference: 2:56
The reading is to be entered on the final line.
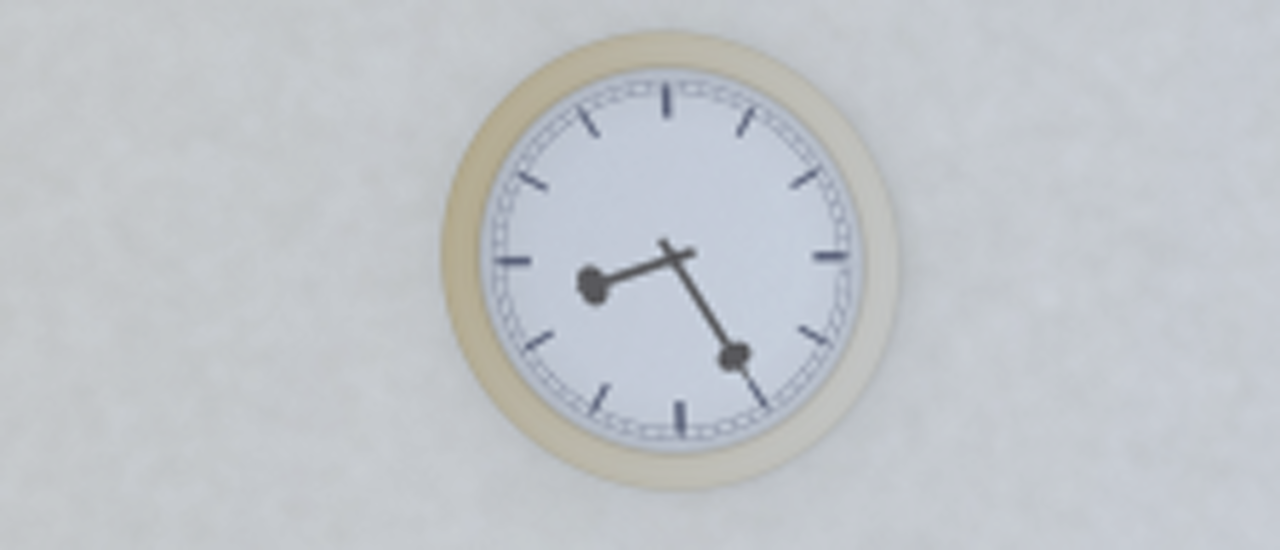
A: 8:25
